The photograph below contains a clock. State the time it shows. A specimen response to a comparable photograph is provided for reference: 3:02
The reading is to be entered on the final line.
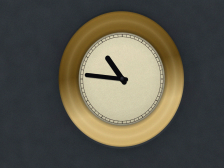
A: 10:46
